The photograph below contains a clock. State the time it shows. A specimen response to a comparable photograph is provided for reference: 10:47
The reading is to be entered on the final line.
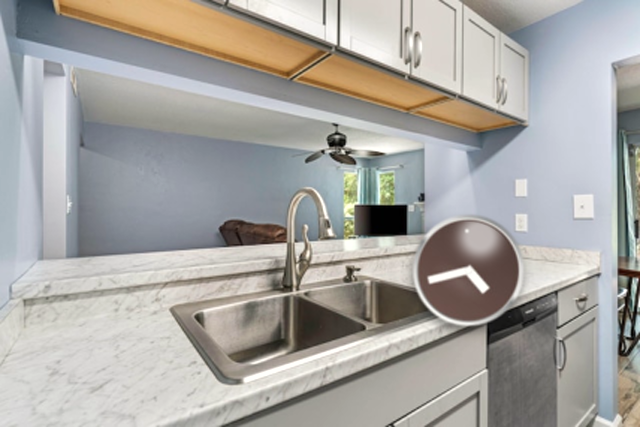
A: 4:43
